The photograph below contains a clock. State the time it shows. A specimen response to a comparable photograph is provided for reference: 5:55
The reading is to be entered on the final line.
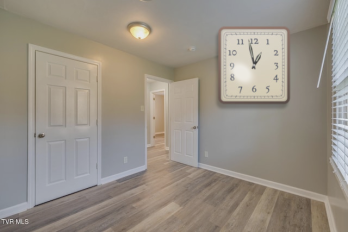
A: 12:58
